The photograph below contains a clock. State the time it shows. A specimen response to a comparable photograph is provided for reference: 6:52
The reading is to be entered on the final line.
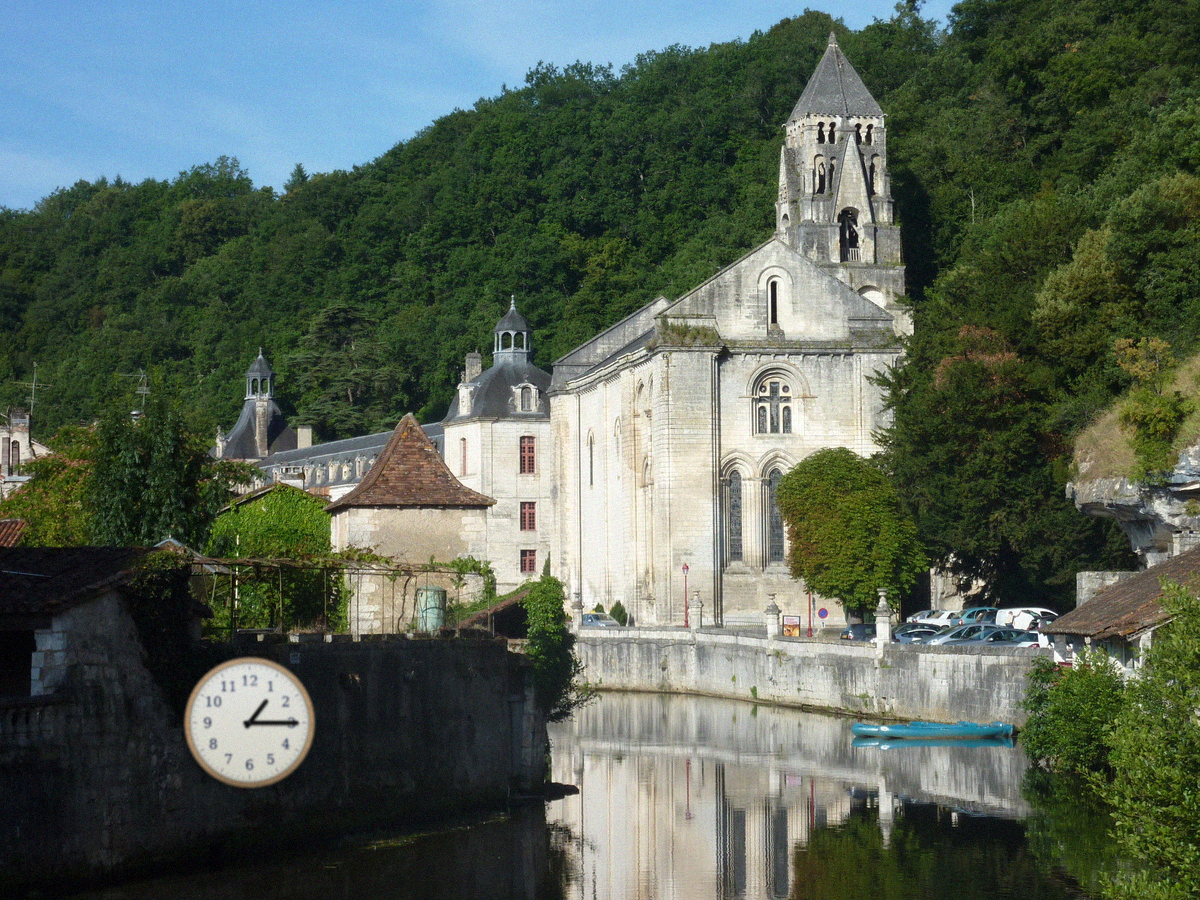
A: 1:15
